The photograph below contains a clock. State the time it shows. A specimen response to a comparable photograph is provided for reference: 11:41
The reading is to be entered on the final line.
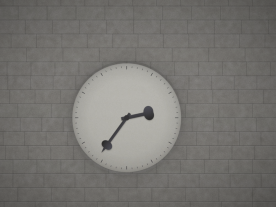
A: 2:36
